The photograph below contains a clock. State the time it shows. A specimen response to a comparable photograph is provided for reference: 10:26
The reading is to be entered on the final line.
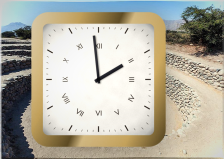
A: 1:59
